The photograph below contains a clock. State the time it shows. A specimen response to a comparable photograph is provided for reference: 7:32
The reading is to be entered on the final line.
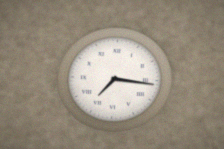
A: 7:16
